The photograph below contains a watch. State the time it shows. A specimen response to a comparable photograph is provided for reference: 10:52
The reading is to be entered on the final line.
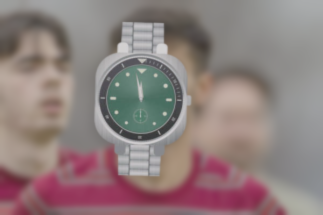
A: 11:58
